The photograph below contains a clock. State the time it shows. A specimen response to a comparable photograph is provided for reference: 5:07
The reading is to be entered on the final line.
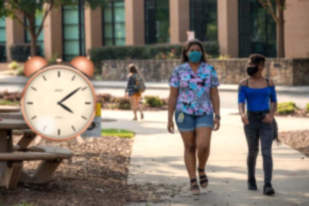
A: 4:09
